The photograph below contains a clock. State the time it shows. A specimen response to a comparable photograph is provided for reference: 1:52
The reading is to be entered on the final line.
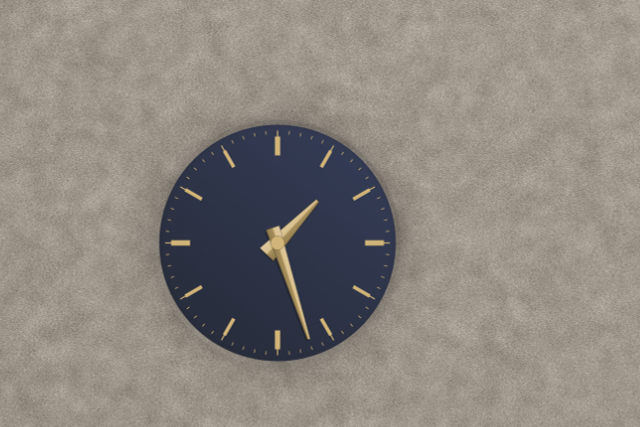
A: 1:27
